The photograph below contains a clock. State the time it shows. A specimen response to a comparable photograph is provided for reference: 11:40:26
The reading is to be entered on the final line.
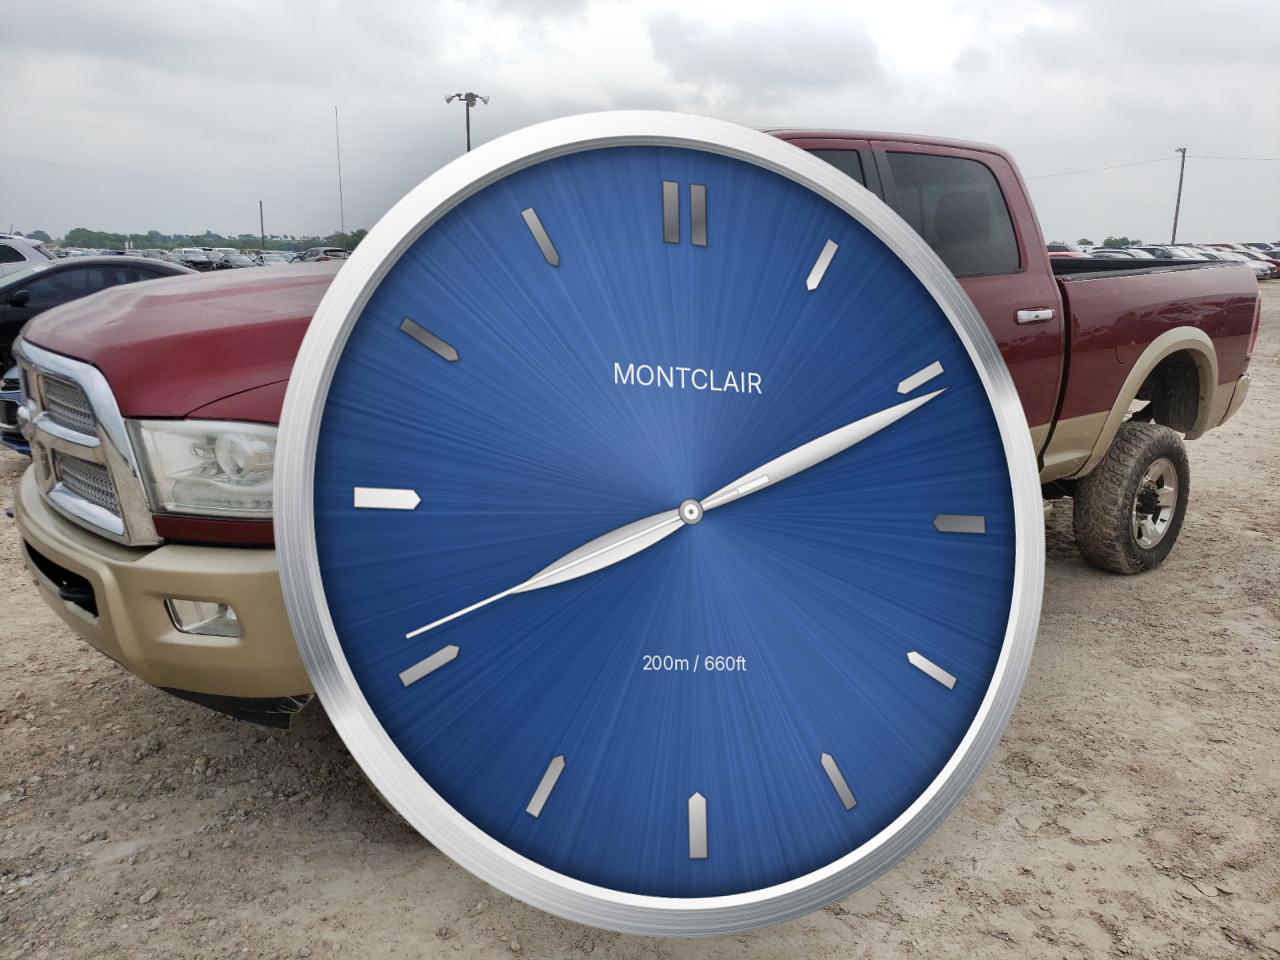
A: 8:10:41
